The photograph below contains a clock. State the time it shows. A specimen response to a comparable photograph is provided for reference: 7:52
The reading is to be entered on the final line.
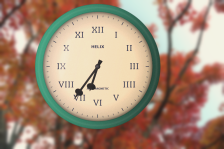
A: 6:36
